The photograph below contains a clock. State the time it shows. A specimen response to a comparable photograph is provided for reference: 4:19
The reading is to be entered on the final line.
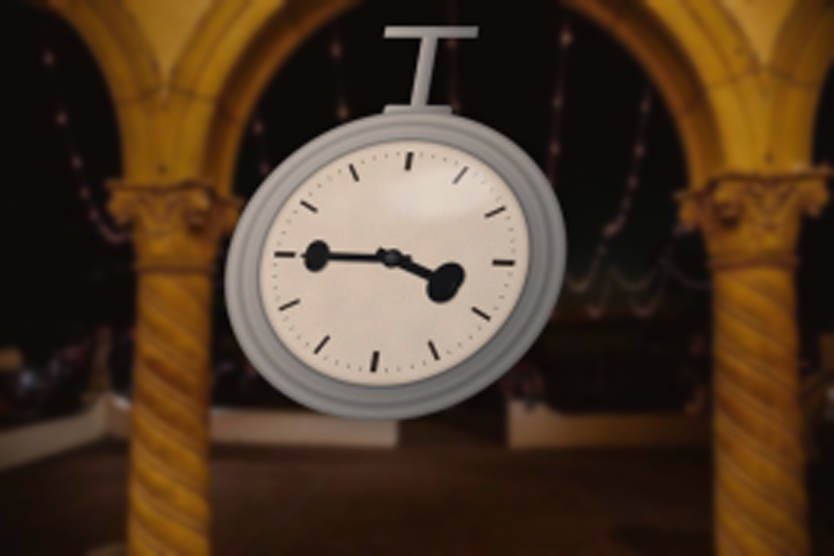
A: 3:45
